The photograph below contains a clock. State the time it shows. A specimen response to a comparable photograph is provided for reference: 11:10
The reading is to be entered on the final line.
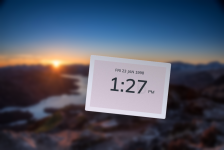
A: 1:27
